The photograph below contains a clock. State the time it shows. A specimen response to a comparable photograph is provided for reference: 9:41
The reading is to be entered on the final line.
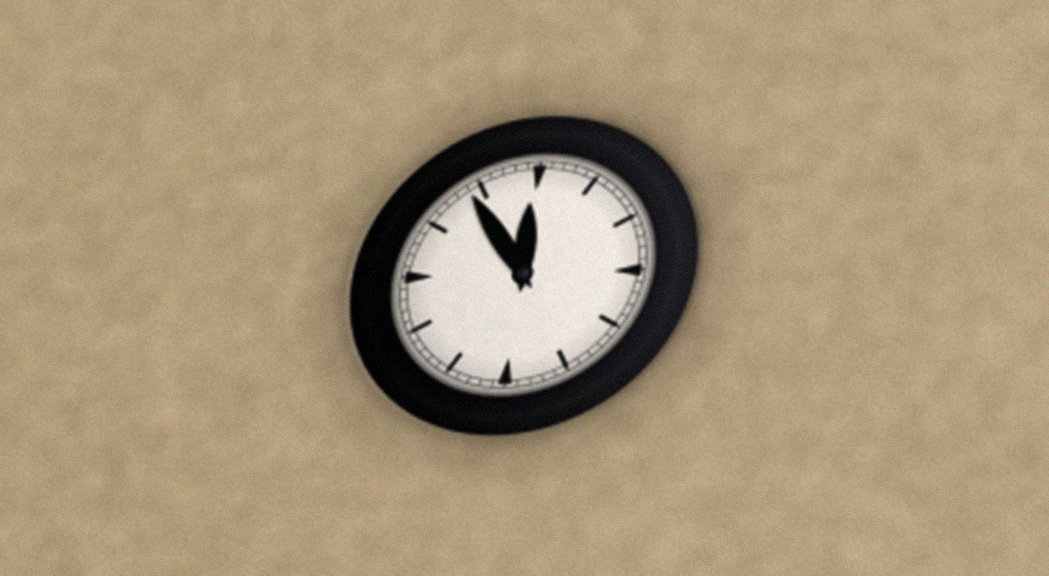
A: 11:54
